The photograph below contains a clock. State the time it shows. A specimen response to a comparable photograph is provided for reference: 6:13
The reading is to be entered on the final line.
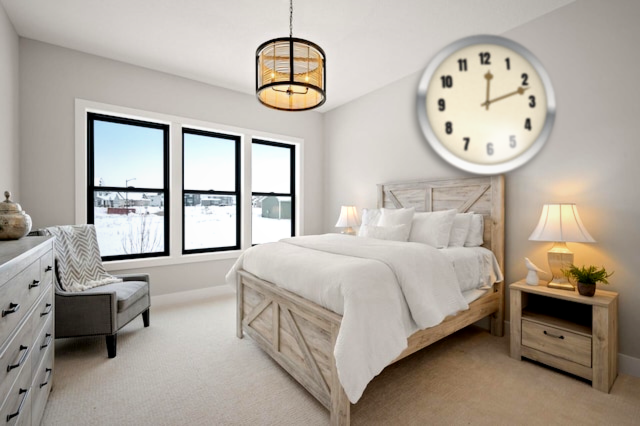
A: 12:12
